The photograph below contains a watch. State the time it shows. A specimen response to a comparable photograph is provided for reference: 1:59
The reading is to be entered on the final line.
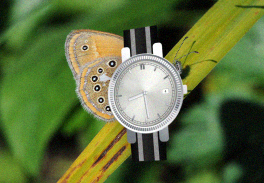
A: 8:29
